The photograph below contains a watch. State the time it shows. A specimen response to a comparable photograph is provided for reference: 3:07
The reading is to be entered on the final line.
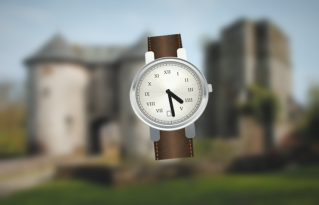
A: 4:29
